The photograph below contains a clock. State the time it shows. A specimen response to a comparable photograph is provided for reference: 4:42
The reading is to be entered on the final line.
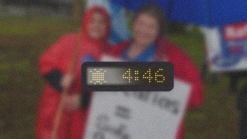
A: 4:46
